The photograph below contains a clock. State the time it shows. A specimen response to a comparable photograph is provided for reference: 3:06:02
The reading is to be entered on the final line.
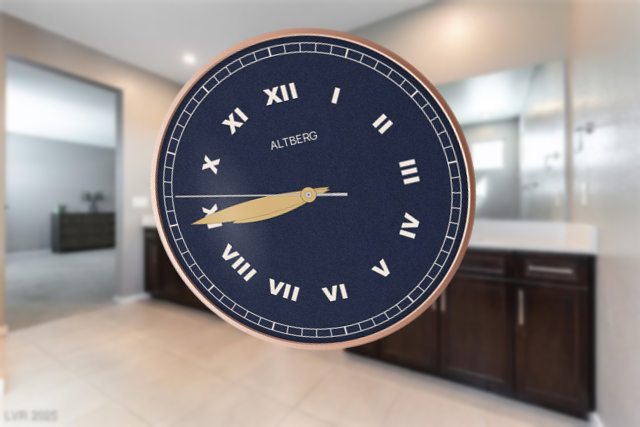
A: 8:44:47
